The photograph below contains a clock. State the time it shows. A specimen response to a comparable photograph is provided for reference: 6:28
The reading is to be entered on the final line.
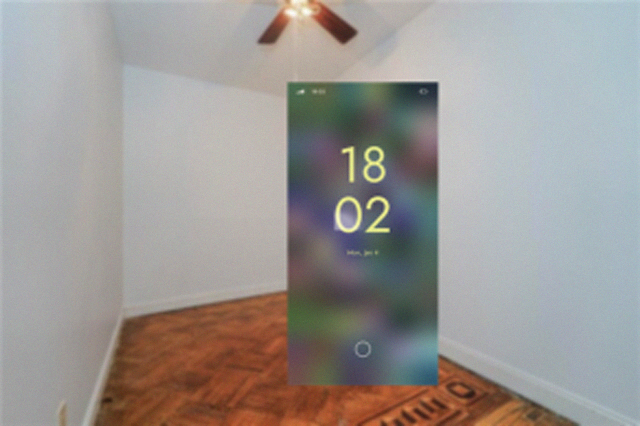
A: 18:02
